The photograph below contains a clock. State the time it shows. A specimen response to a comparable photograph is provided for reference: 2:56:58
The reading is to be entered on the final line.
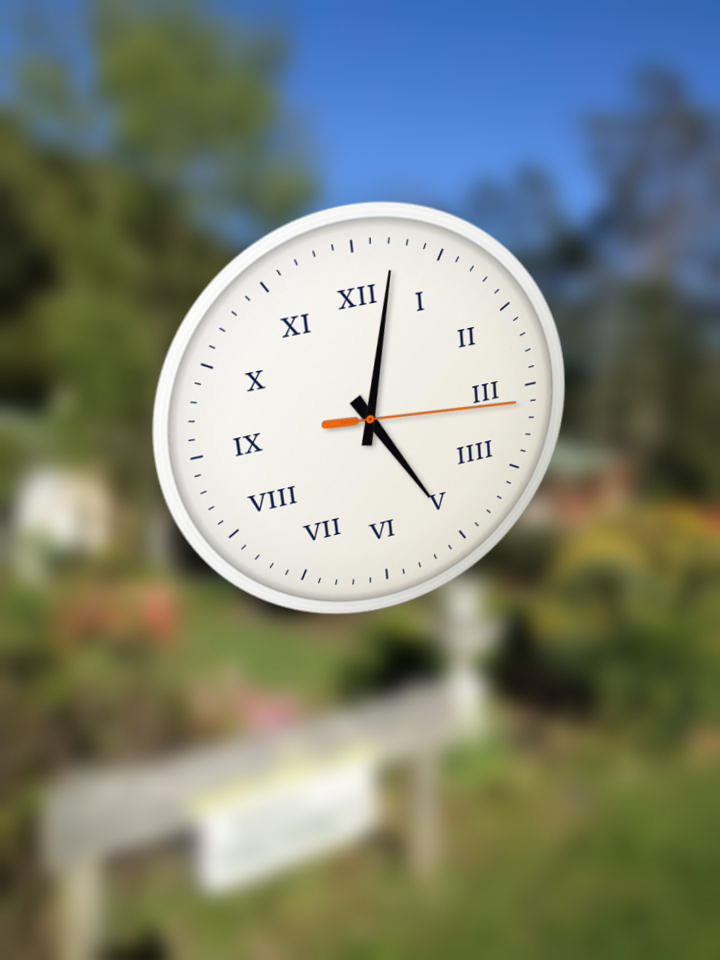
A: 5:02:16
